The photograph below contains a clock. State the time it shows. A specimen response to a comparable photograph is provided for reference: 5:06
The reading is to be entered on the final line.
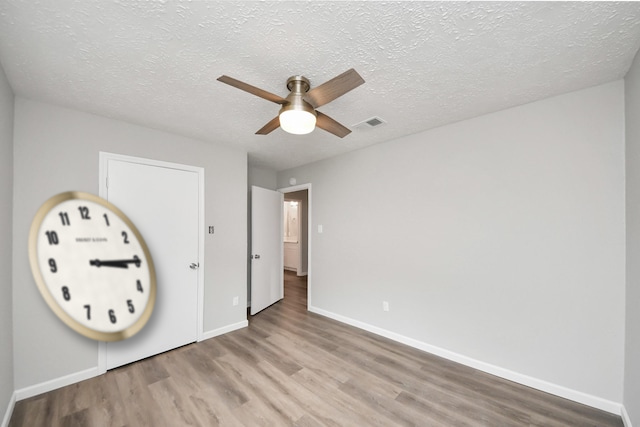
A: 3:15
